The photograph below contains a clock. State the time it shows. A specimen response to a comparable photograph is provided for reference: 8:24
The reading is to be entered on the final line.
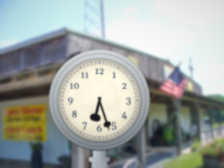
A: 6:27
